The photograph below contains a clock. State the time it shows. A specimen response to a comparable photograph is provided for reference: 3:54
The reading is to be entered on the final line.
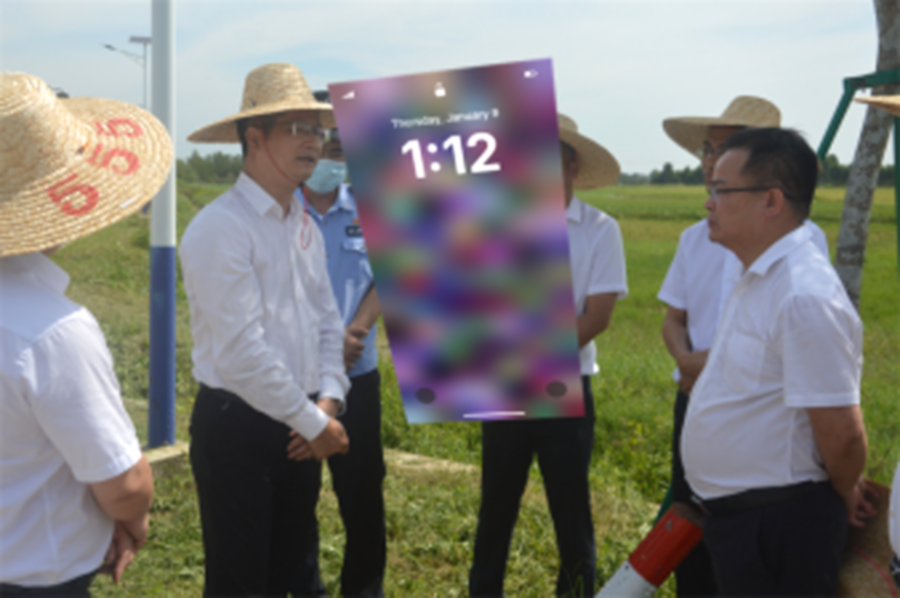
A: 1:12
